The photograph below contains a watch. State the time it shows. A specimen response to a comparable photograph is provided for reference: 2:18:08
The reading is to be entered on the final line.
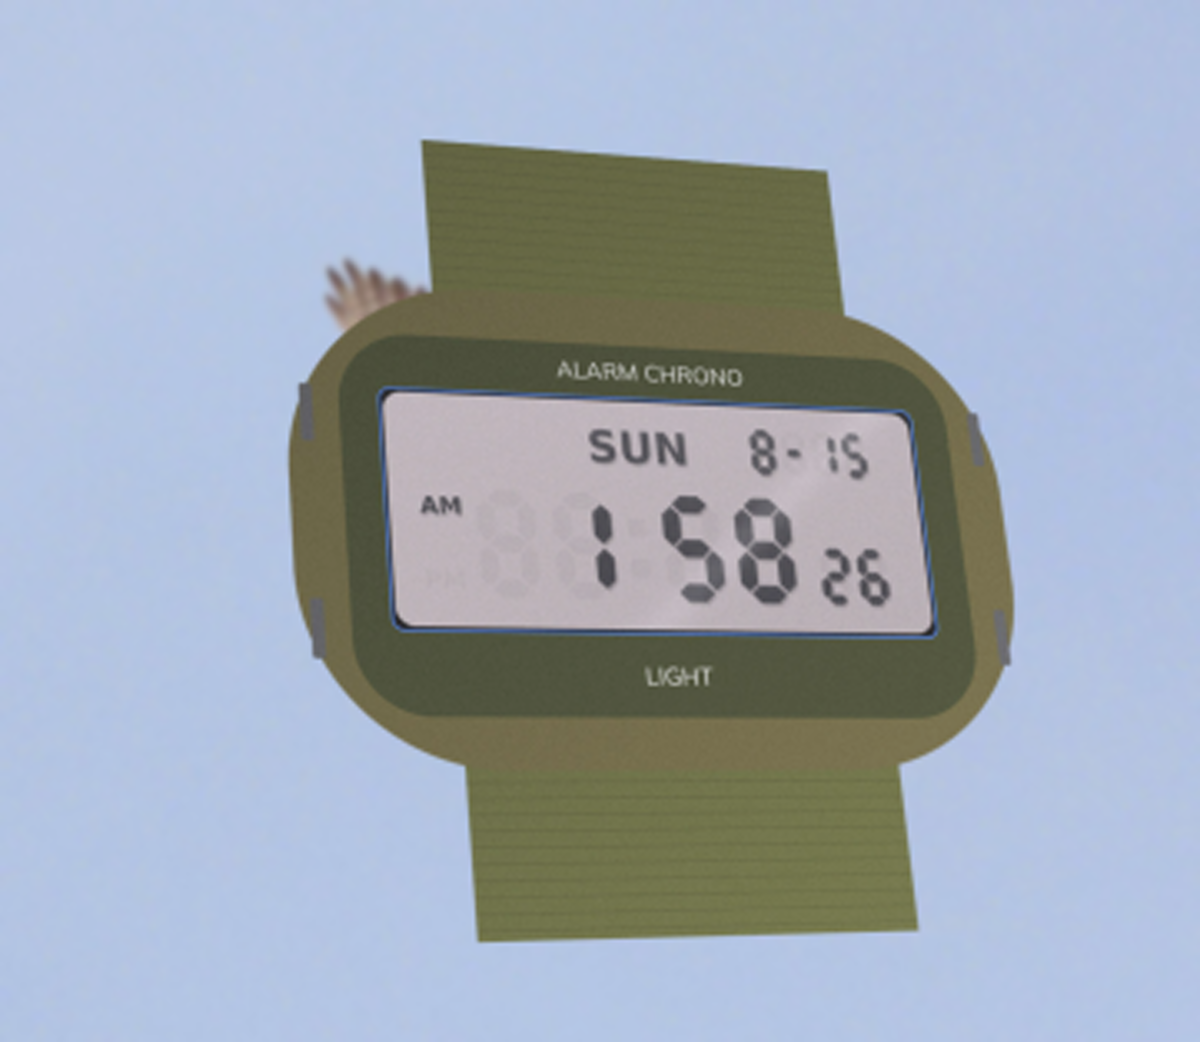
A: 1:58:26
